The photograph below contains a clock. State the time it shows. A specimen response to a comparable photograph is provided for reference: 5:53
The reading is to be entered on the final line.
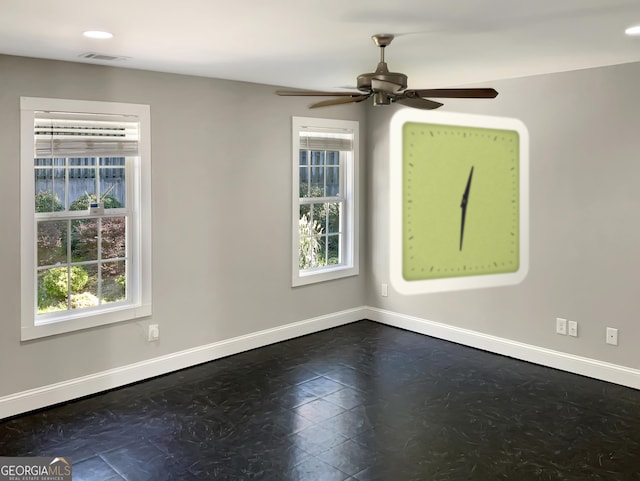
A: 12:31
